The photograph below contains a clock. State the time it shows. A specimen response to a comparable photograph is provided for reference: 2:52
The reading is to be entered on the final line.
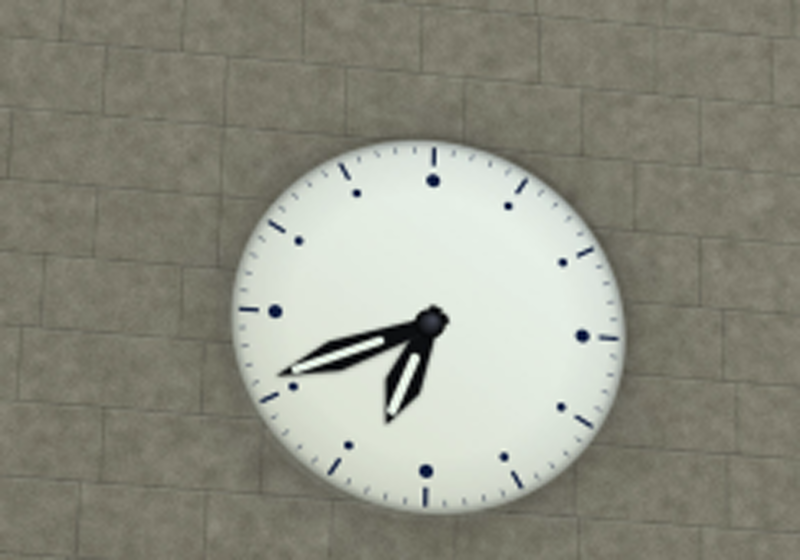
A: 6:41
